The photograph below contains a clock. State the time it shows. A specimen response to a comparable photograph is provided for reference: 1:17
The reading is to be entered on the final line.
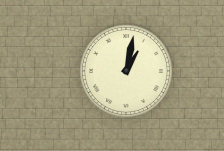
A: 1:02
